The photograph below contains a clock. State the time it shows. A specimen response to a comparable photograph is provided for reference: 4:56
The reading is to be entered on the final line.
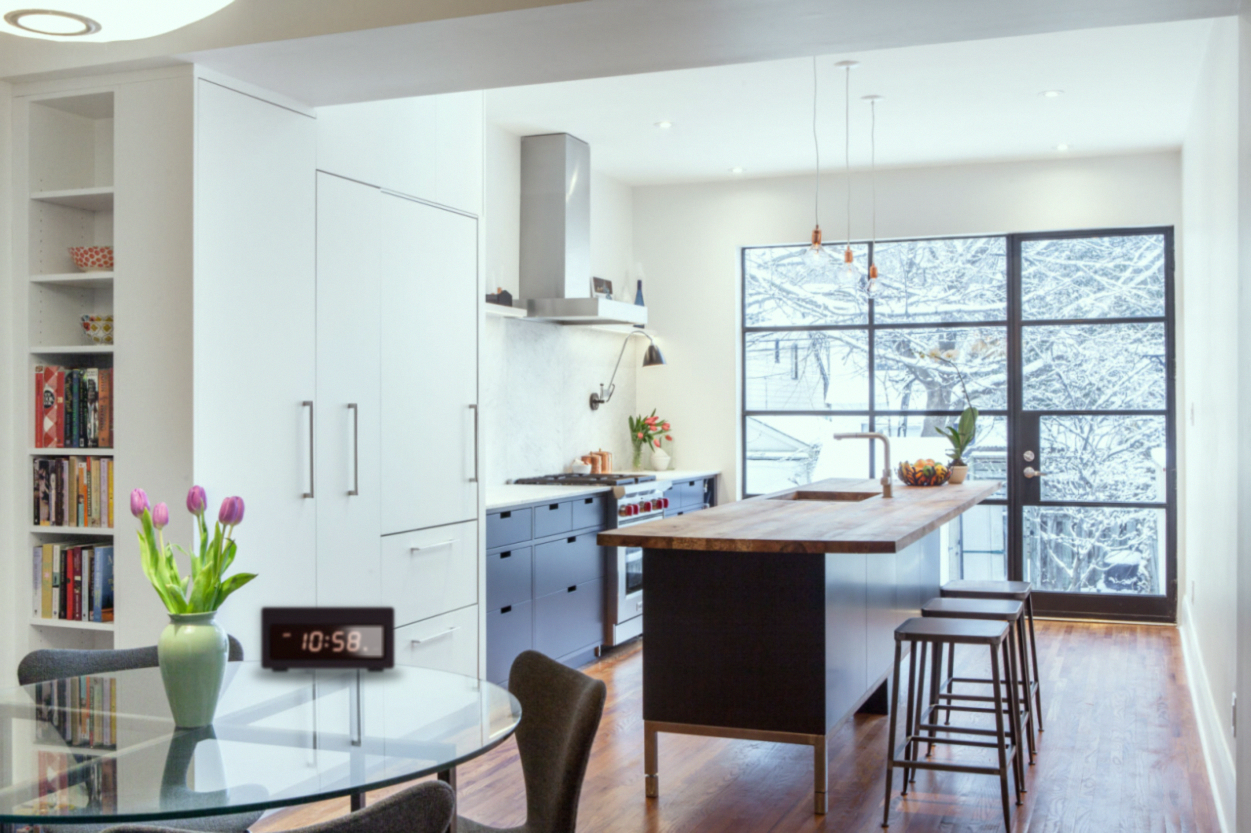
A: 10:58
